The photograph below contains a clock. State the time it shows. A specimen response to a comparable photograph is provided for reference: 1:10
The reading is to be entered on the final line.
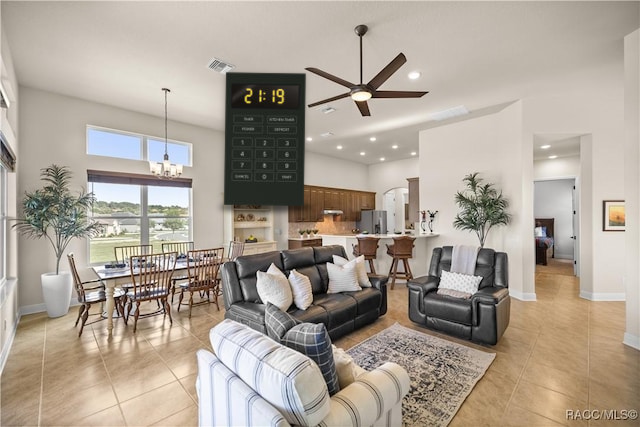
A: 21:19
